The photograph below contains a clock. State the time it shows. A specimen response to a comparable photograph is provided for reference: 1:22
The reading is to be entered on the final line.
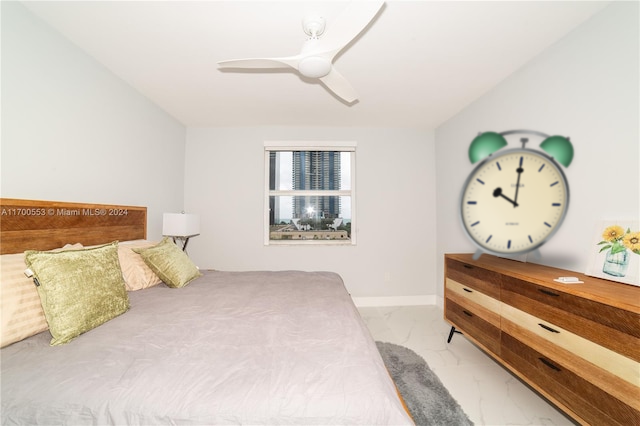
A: 10:00
